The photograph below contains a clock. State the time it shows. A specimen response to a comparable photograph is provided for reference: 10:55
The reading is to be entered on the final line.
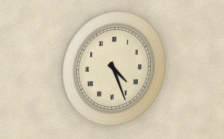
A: 4:26
